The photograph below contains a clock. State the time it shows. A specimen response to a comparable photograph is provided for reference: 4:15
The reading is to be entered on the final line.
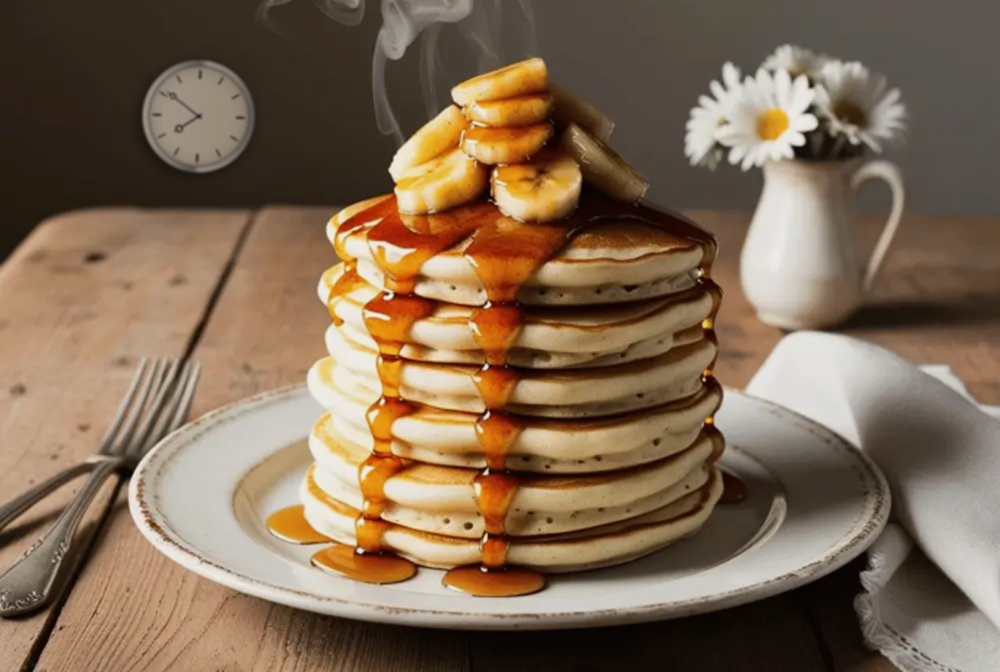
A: 7:51
